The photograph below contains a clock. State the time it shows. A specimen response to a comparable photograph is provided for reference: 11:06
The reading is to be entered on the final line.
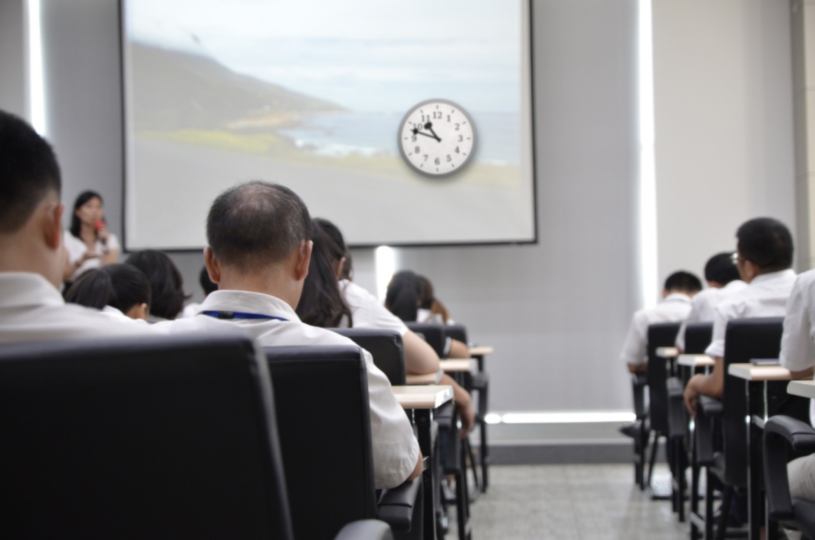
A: 10:48
